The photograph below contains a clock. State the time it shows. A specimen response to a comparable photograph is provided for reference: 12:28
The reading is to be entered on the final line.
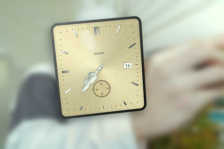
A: 7:37
